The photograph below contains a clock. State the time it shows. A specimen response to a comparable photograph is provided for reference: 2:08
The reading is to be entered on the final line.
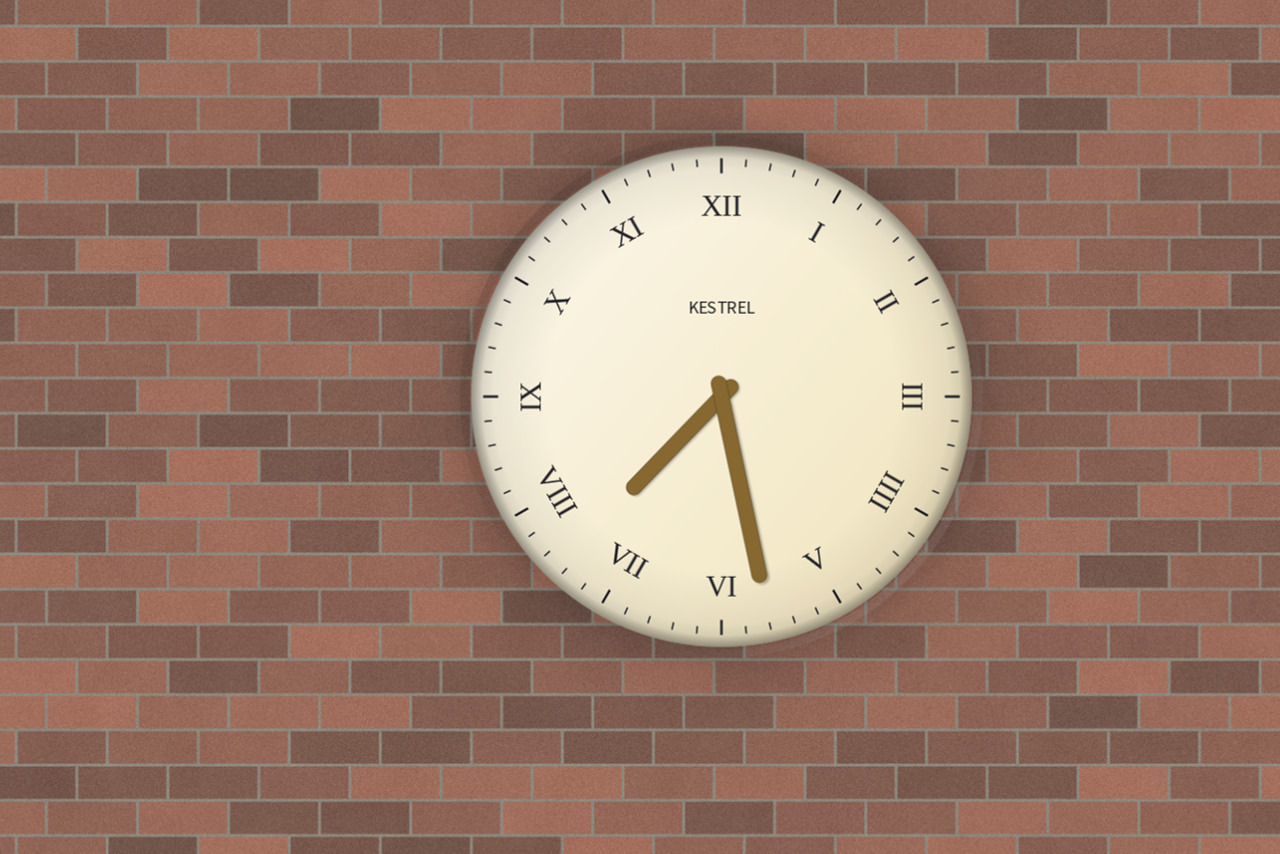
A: 7:28
